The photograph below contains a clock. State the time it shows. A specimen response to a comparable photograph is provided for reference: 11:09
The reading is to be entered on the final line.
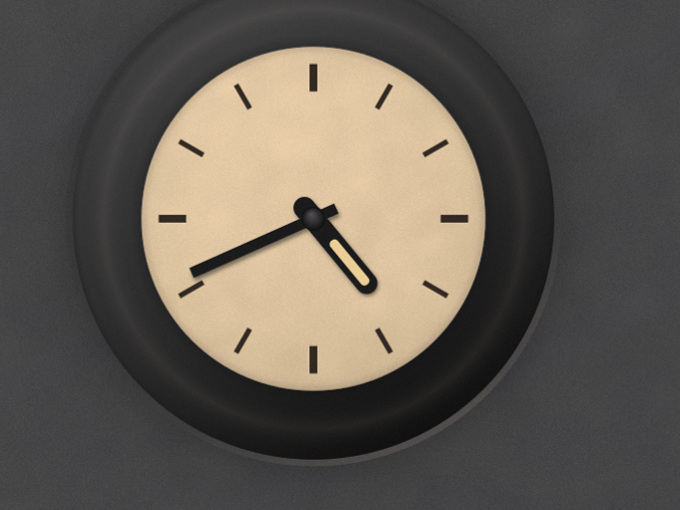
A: 4:41
